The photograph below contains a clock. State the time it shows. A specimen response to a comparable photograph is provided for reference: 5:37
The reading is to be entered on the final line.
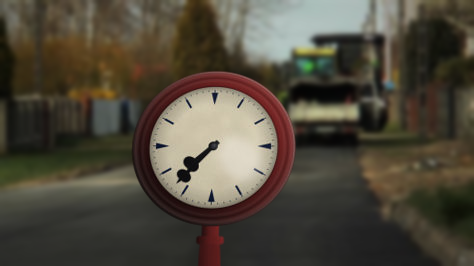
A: 7:37
